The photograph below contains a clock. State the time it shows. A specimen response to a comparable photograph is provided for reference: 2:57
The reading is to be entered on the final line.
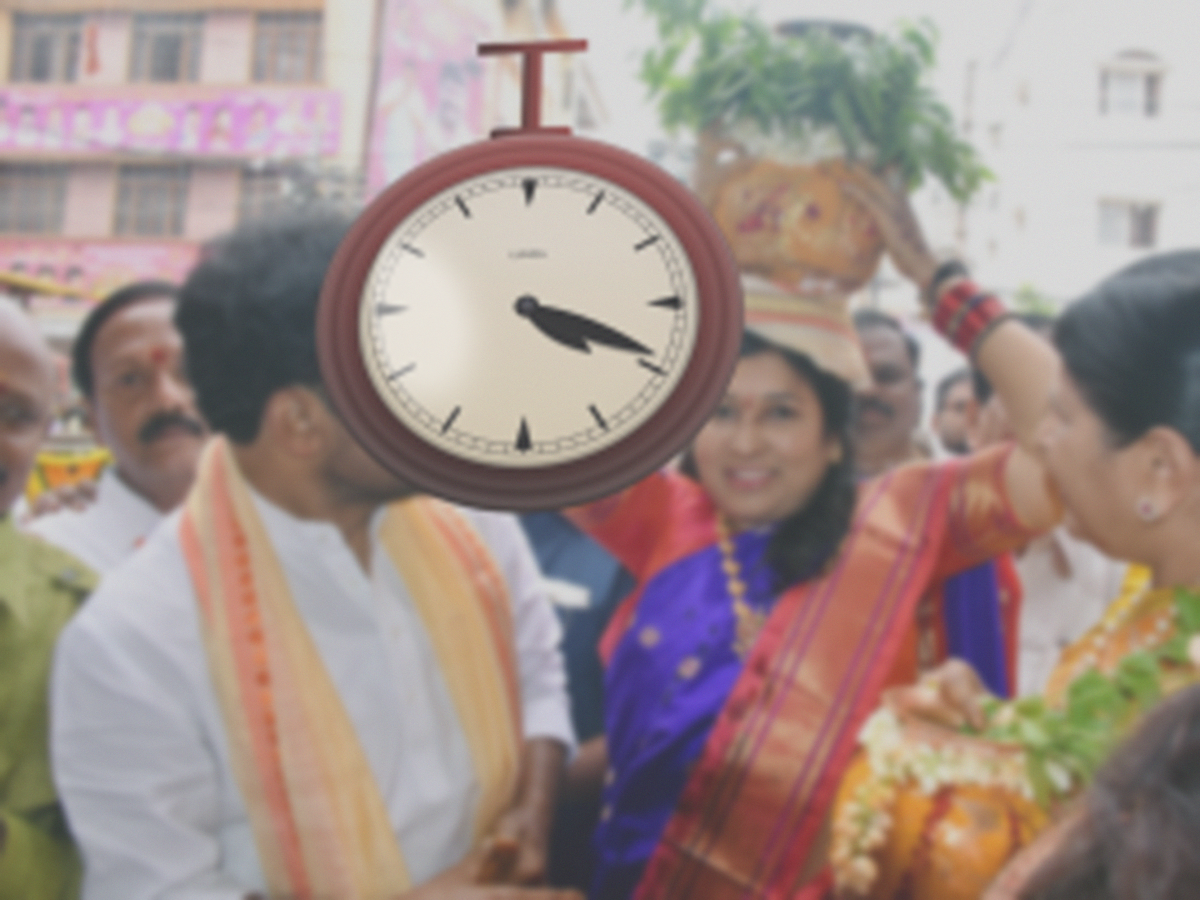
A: 4:19
